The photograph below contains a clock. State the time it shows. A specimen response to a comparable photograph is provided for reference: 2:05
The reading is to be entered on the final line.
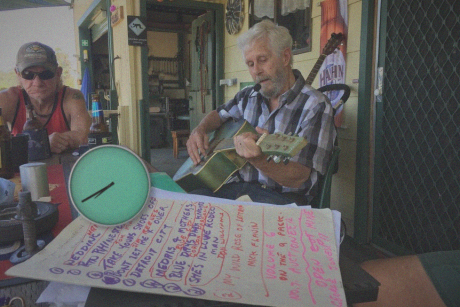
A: 7:40
